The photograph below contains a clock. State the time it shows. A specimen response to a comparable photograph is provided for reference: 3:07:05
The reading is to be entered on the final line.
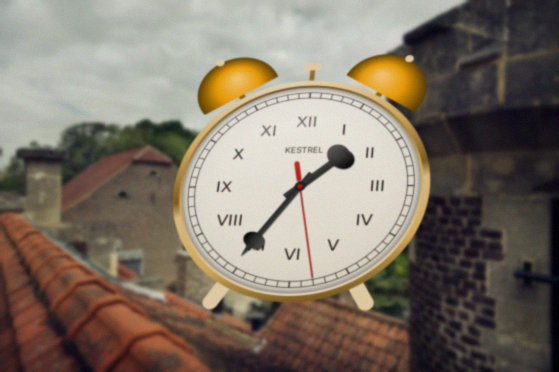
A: 1:35:28
